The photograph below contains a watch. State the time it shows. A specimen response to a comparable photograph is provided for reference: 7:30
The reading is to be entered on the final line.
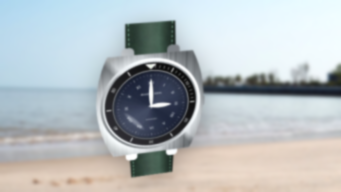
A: 3:00
